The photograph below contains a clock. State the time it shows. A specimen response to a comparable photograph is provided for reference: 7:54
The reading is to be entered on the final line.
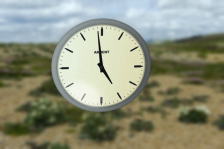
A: 4:59
